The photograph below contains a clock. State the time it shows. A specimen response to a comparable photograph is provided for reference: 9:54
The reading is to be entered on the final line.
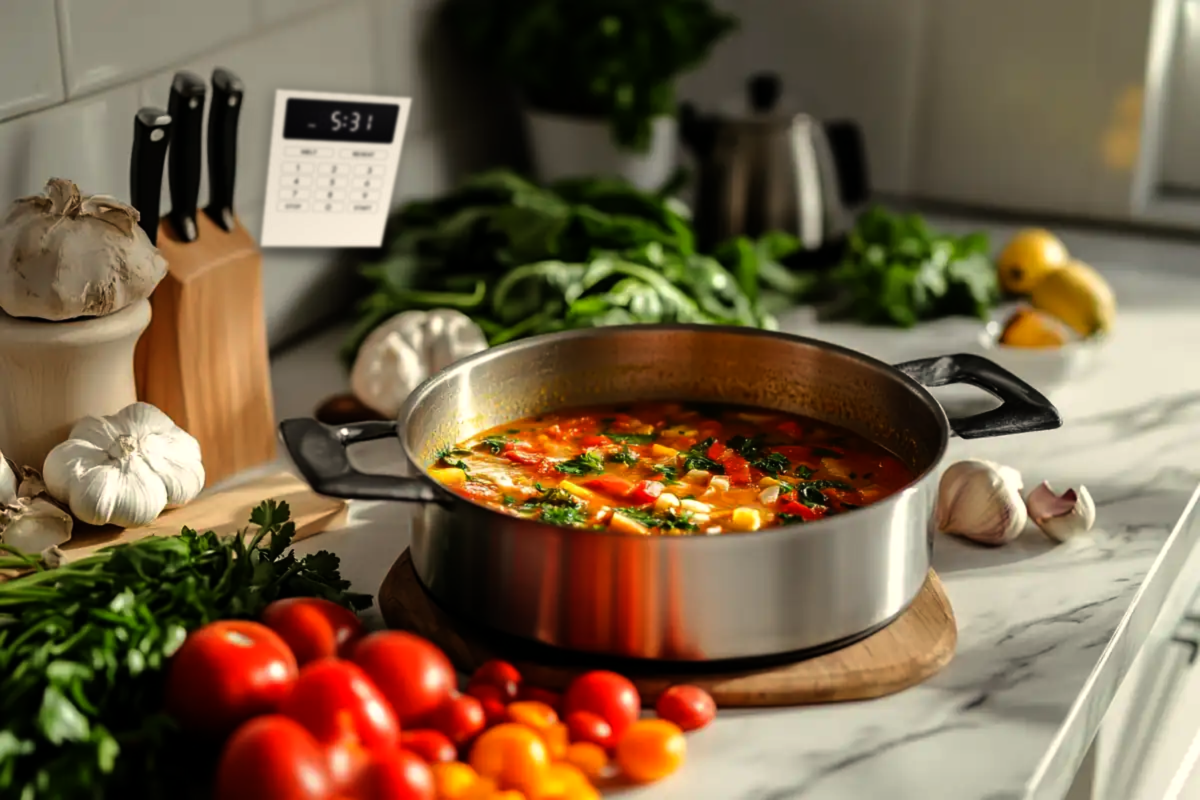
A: 5:31
